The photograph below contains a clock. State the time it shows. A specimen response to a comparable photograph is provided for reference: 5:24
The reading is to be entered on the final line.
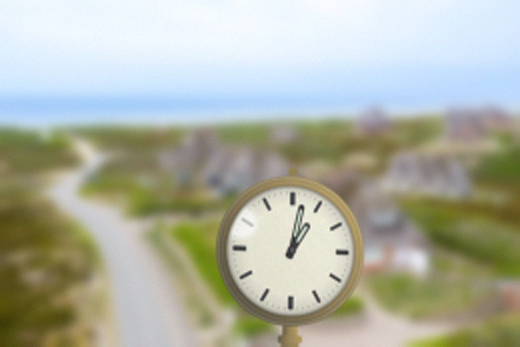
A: 1:02
